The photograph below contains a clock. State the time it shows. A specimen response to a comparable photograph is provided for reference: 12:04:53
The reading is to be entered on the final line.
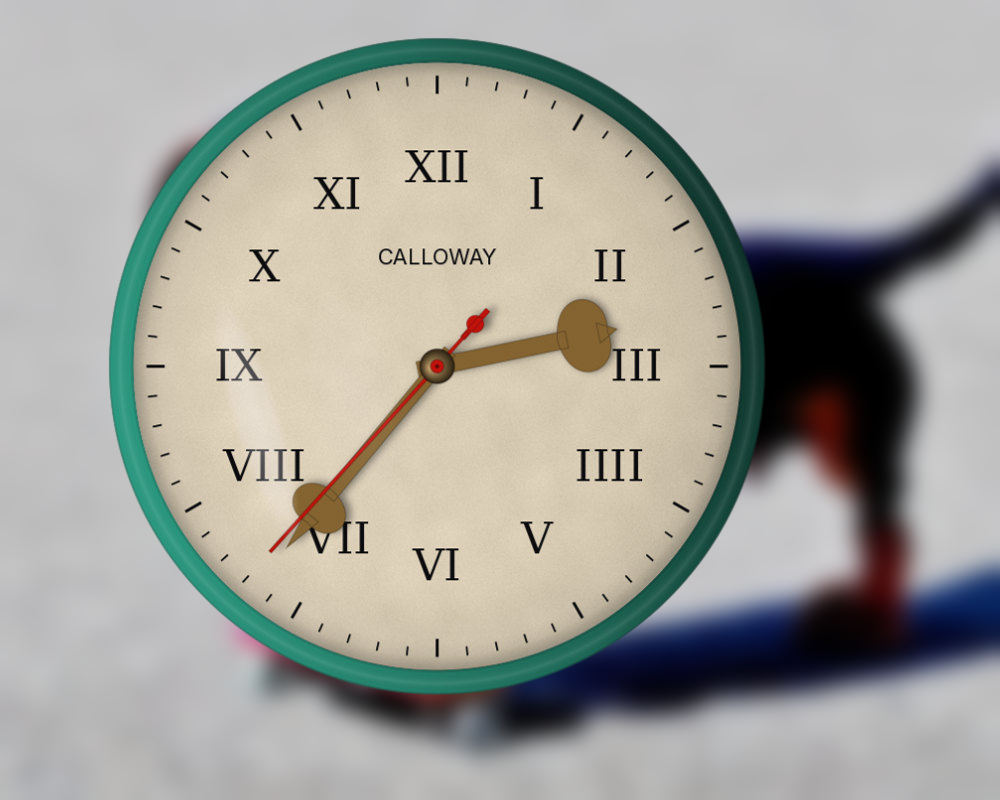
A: 2:36:37
